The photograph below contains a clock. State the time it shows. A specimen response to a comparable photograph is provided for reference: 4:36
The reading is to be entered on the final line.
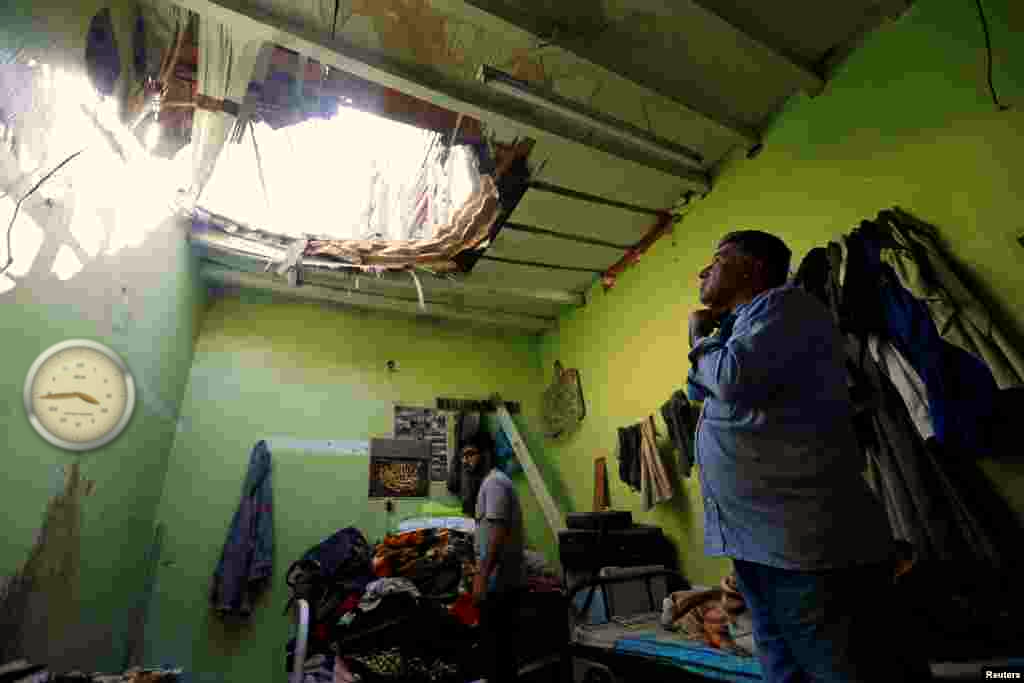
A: 3:44
